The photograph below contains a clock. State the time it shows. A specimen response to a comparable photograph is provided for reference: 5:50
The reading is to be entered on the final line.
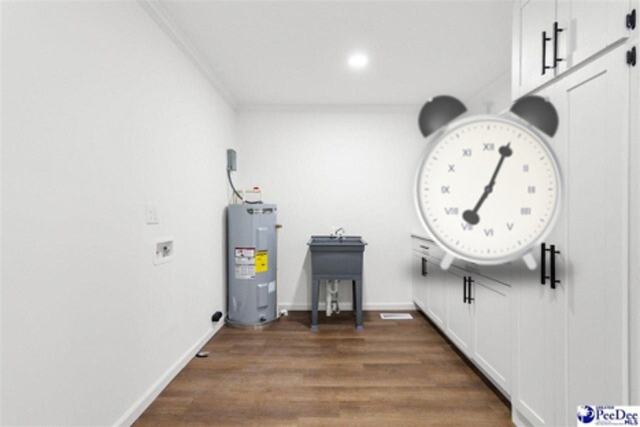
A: 7:04
